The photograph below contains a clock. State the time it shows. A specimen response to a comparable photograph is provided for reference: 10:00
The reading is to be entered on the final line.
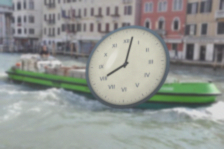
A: 8:02
